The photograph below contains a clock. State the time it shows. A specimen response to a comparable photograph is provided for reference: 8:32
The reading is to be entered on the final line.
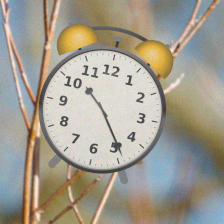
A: 10:24
